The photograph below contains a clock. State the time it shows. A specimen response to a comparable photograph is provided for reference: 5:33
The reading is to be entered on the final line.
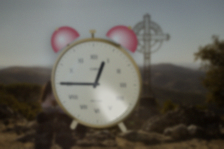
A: 12:45
